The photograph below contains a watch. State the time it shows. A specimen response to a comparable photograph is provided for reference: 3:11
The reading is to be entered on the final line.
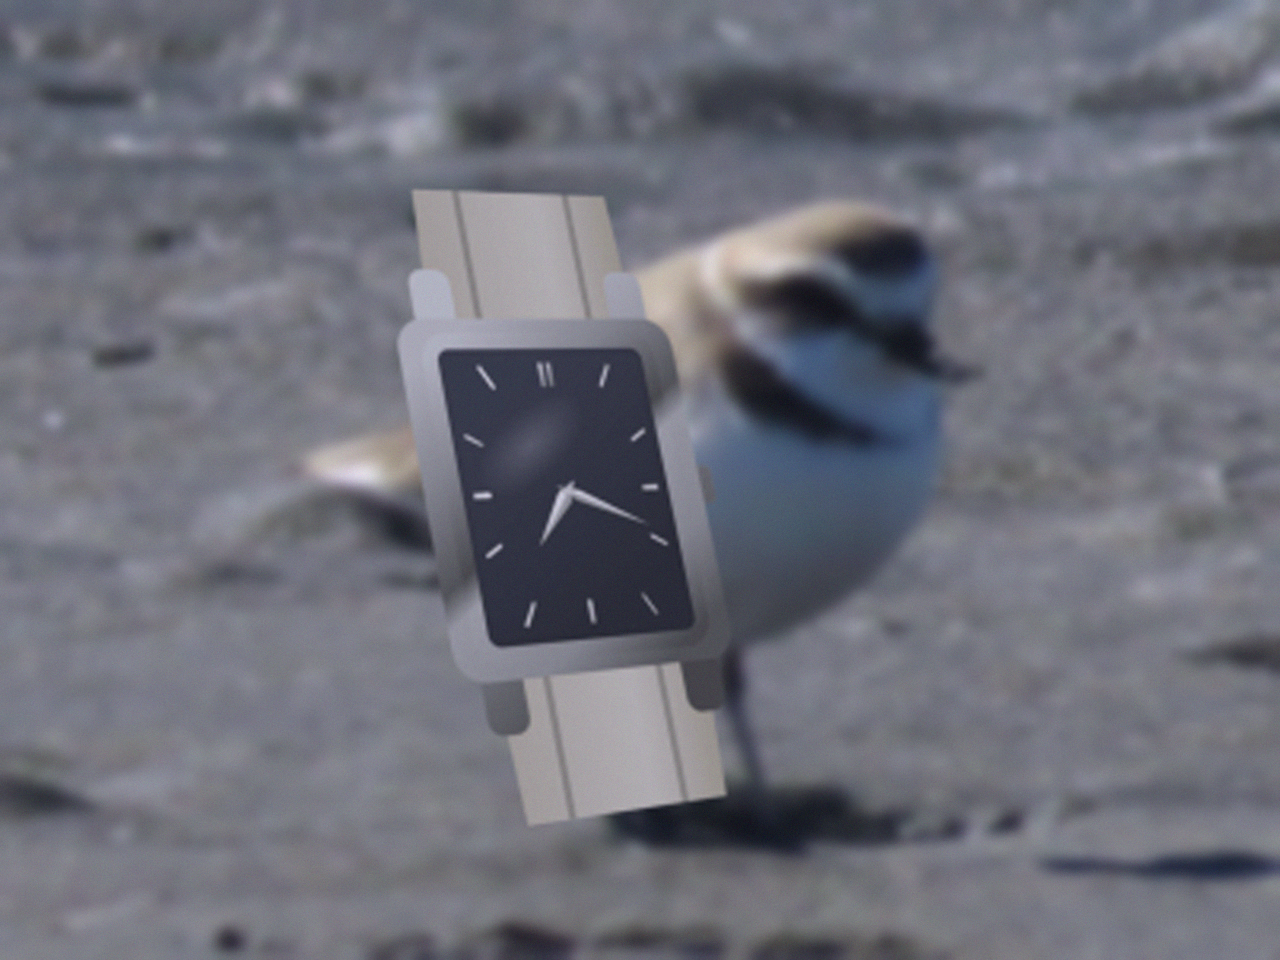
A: 7:19
